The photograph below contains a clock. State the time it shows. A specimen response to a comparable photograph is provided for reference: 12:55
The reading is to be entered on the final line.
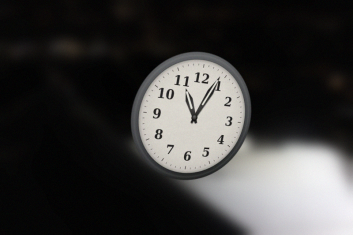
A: 11:04
